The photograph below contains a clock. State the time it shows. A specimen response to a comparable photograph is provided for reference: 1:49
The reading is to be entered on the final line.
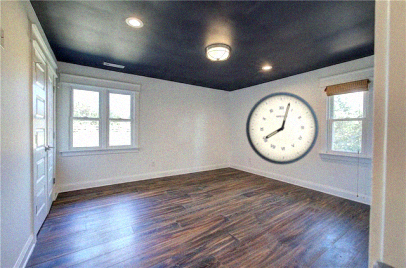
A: 8:03
